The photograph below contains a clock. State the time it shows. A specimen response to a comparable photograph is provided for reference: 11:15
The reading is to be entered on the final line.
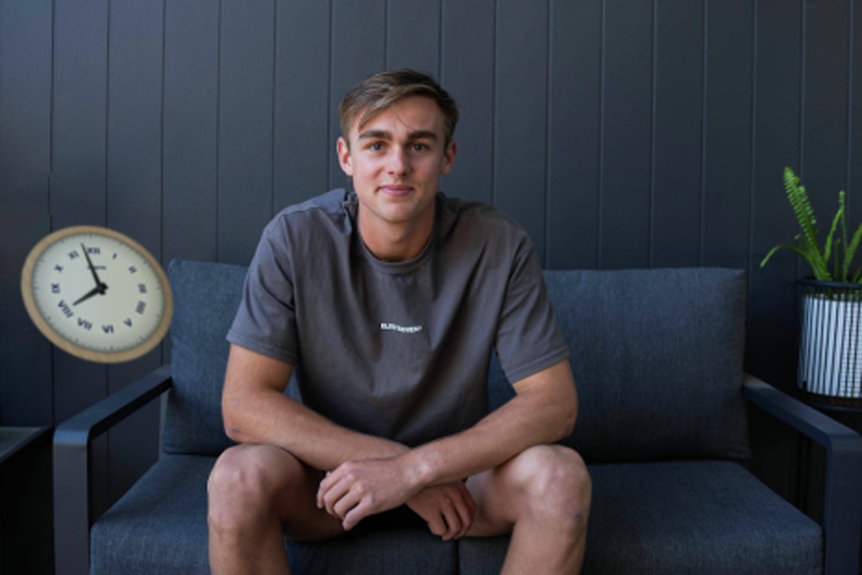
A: 7:58
